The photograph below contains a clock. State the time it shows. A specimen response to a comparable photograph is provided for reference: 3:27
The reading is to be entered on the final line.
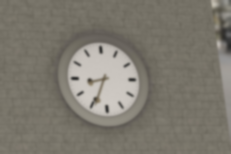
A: 8:34
